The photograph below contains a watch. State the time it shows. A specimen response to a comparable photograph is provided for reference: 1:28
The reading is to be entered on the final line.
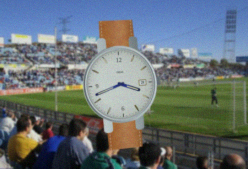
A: 3:42
